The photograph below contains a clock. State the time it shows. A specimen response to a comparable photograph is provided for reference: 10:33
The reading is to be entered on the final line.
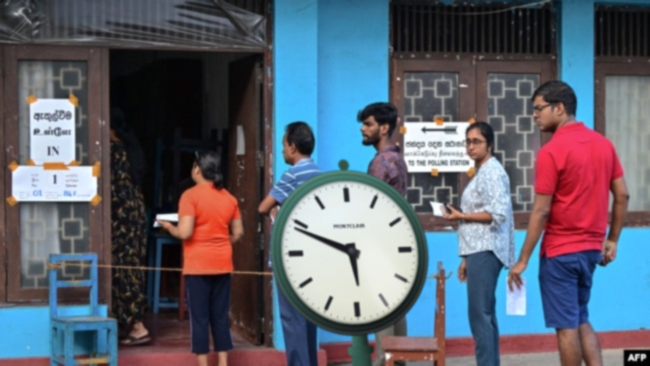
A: 5:49
